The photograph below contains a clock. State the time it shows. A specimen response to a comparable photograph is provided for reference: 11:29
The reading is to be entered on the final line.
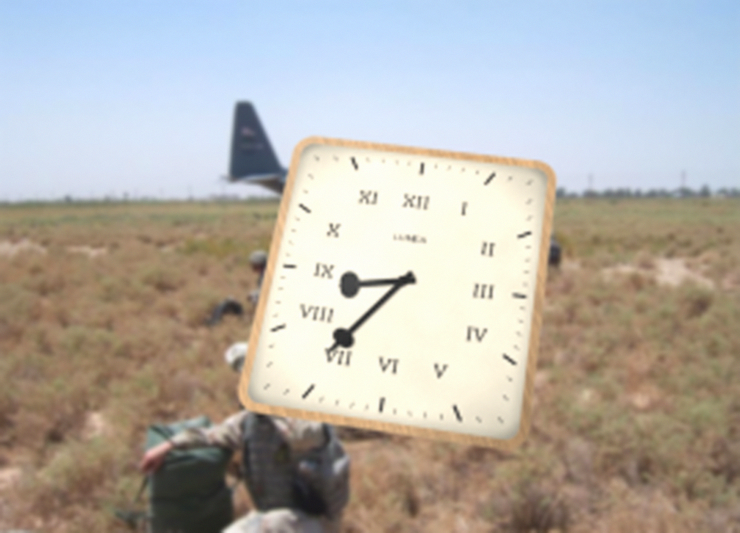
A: 8:36
